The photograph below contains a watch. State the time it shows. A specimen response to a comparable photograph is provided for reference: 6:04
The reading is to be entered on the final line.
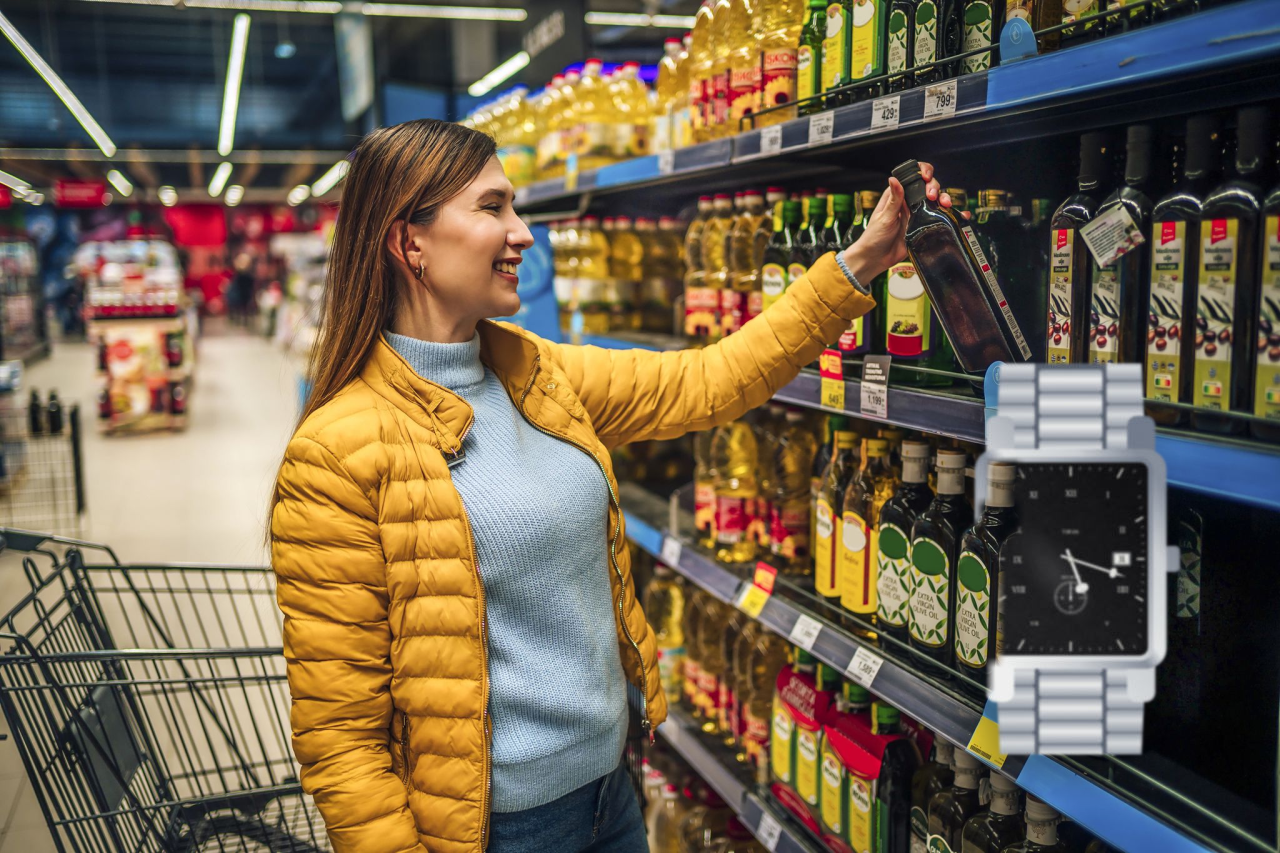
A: 5:18
